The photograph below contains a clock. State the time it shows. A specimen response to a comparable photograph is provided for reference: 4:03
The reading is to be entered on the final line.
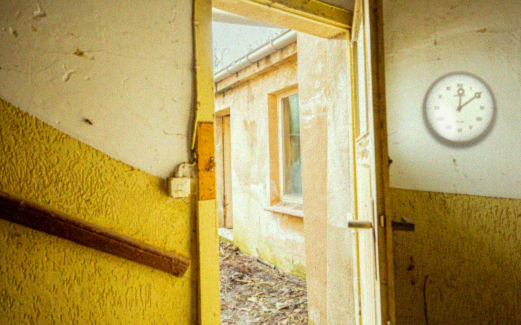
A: 12:09
